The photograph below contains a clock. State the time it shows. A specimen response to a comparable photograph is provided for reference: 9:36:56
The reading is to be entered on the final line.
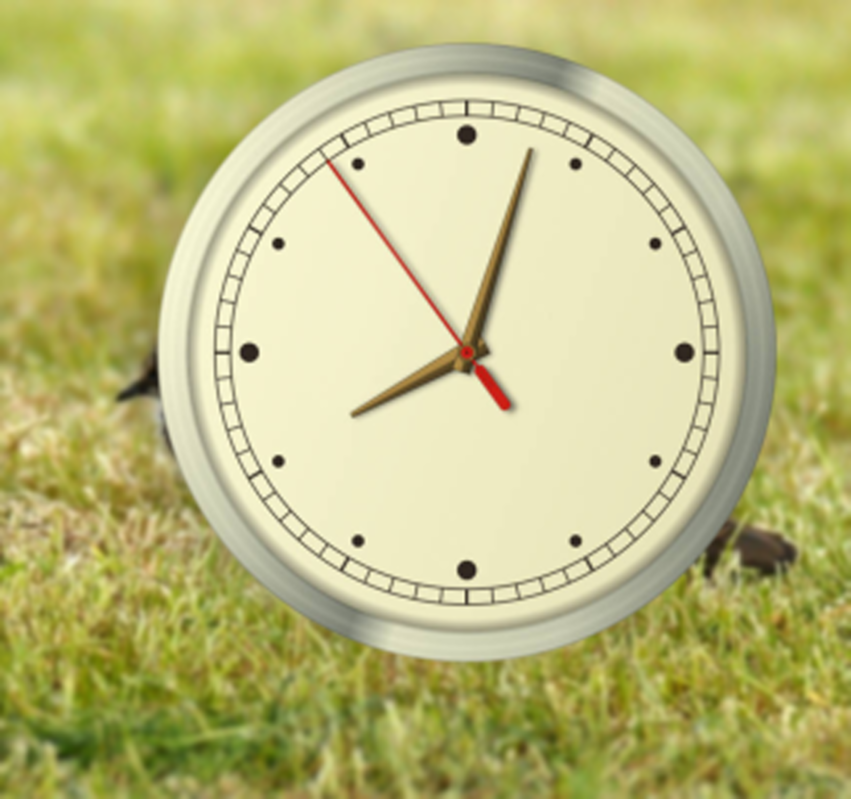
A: 8:02:54
